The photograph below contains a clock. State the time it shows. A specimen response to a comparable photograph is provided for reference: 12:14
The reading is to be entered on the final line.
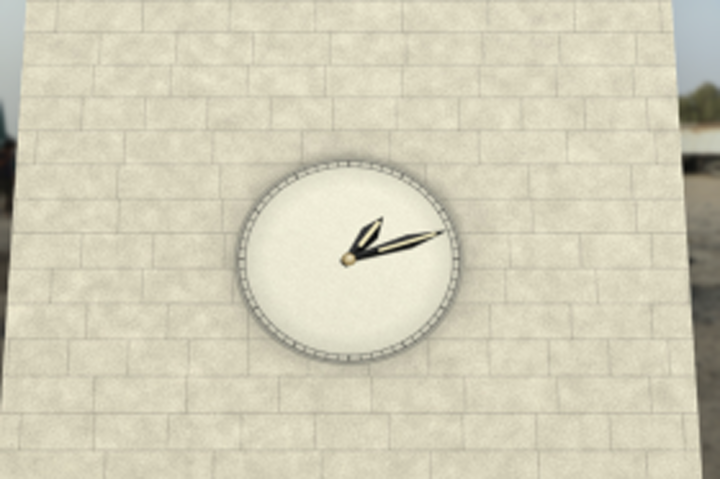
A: 1:12
